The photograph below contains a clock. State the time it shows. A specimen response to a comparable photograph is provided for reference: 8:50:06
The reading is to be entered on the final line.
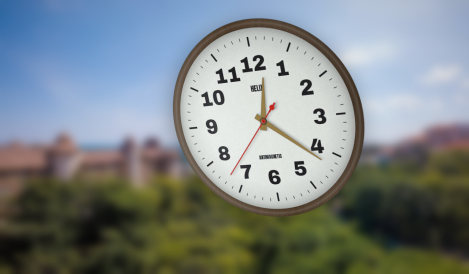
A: 12:21:37
